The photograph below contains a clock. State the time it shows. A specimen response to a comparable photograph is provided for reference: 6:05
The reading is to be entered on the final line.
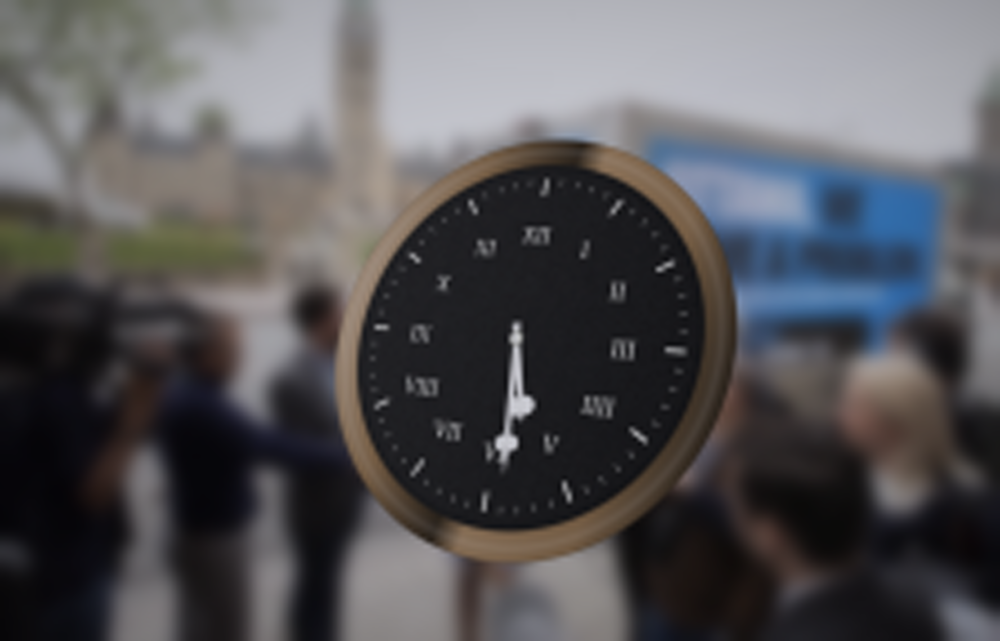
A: 5:29
